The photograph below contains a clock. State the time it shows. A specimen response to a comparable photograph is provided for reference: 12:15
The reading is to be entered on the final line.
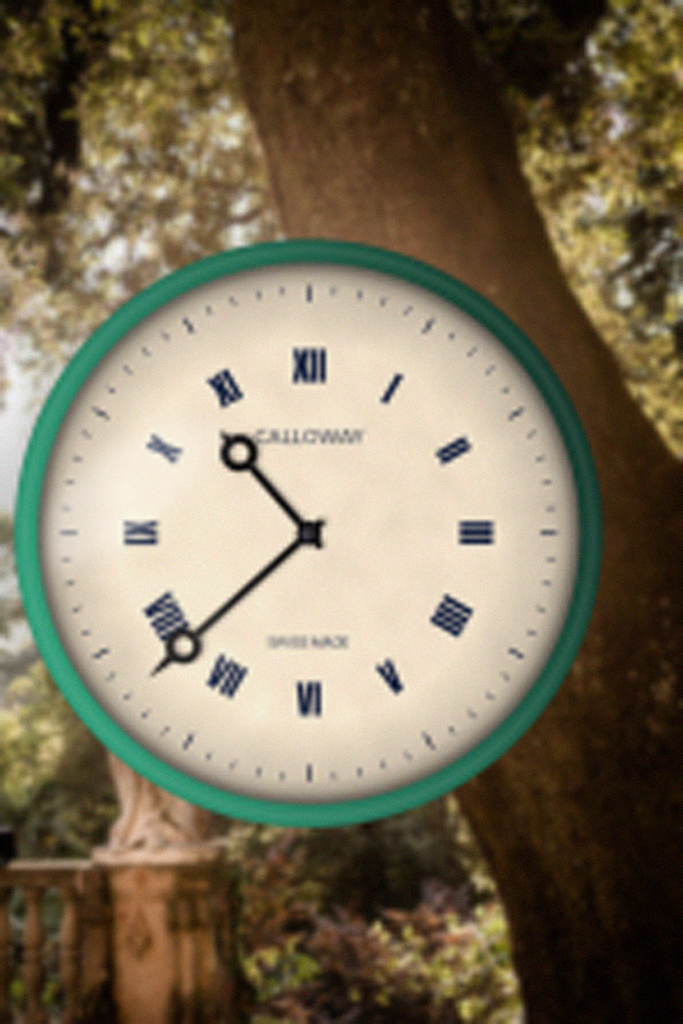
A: 10:38
